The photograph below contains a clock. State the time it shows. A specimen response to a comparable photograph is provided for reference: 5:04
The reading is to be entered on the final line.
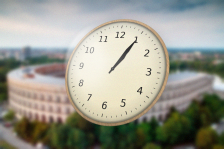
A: 1:05
